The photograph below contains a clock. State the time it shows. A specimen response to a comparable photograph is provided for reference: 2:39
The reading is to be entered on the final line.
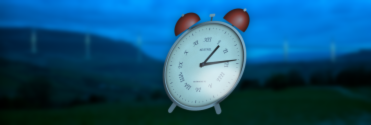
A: 1:14
